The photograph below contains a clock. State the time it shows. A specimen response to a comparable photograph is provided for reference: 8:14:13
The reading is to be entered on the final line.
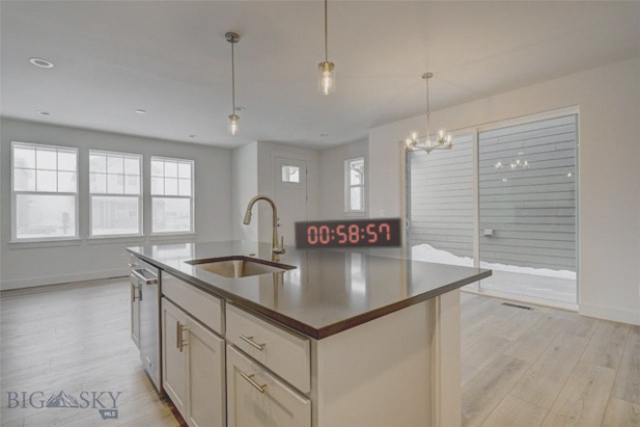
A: 0:58:57
